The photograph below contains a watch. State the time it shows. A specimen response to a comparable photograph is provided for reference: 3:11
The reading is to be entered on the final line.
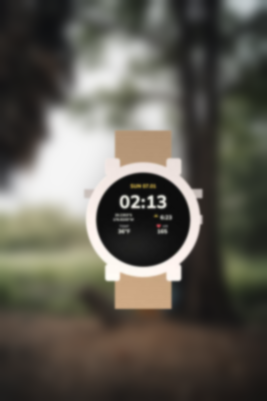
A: 2:13
